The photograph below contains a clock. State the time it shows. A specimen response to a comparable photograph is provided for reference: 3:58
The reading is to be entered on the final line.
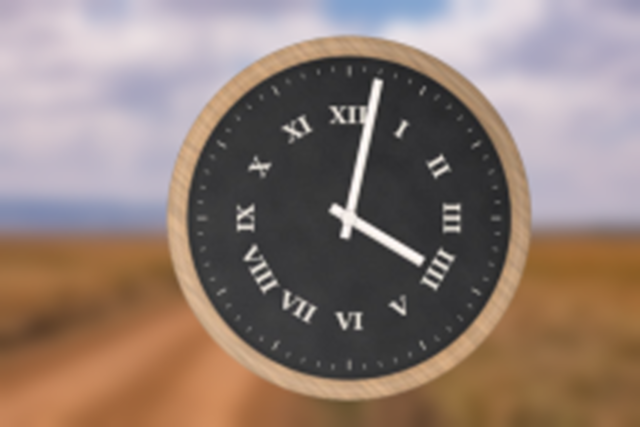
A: 4:02
